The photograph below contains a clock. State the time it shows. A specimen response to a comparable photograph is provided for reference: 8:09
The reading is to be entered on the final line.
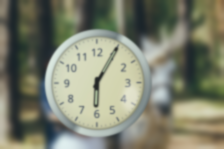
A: 6:05
